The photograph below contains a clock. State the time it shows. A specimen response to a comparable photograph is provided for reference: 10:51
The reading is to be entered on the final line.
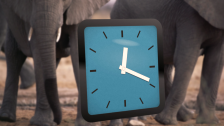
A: 12:19
